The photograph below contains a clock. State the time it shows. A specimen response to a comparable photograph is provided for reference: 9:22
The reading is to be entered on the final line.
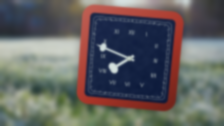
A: 7:48
